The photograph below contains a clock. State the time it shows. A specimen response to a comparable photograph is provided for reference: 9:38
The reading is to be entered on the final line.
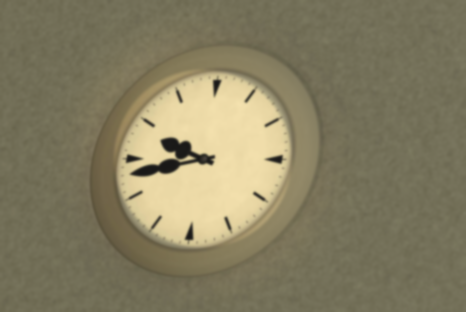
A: 9:43
